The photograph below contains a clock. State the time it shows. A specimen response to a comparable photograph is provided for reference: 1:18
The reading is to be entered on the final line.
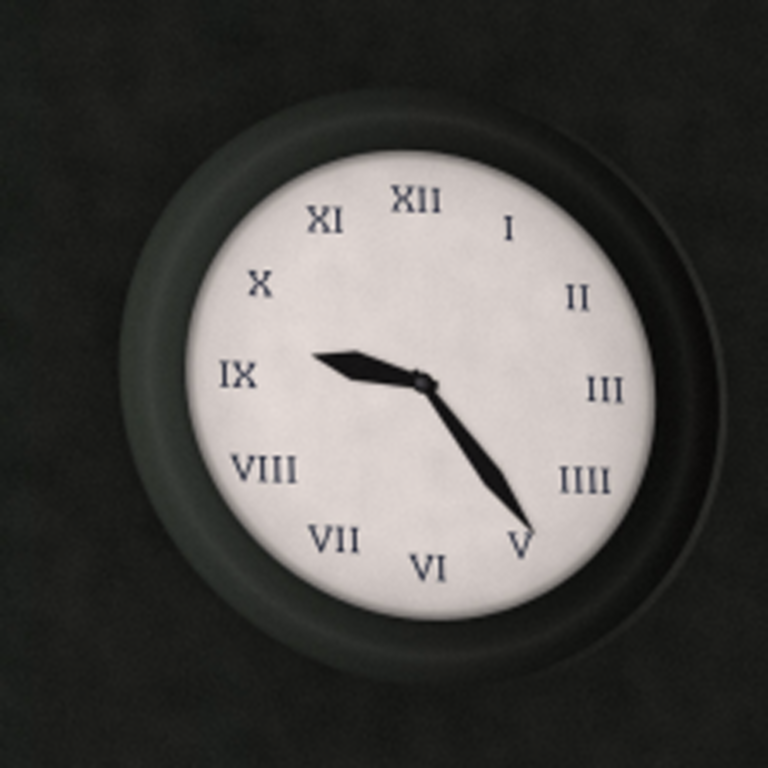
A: 9:24
